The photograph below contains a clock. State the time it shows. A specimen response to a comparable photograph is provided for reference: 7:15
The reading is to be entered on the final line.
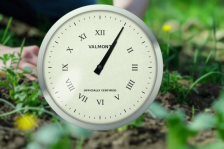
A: 1:05
